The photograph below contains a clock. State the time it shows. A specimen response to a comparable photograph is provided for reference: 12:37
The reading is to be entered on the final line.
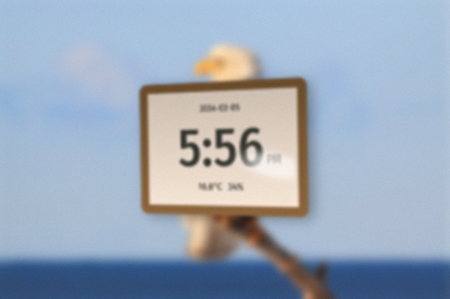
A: 5:56
